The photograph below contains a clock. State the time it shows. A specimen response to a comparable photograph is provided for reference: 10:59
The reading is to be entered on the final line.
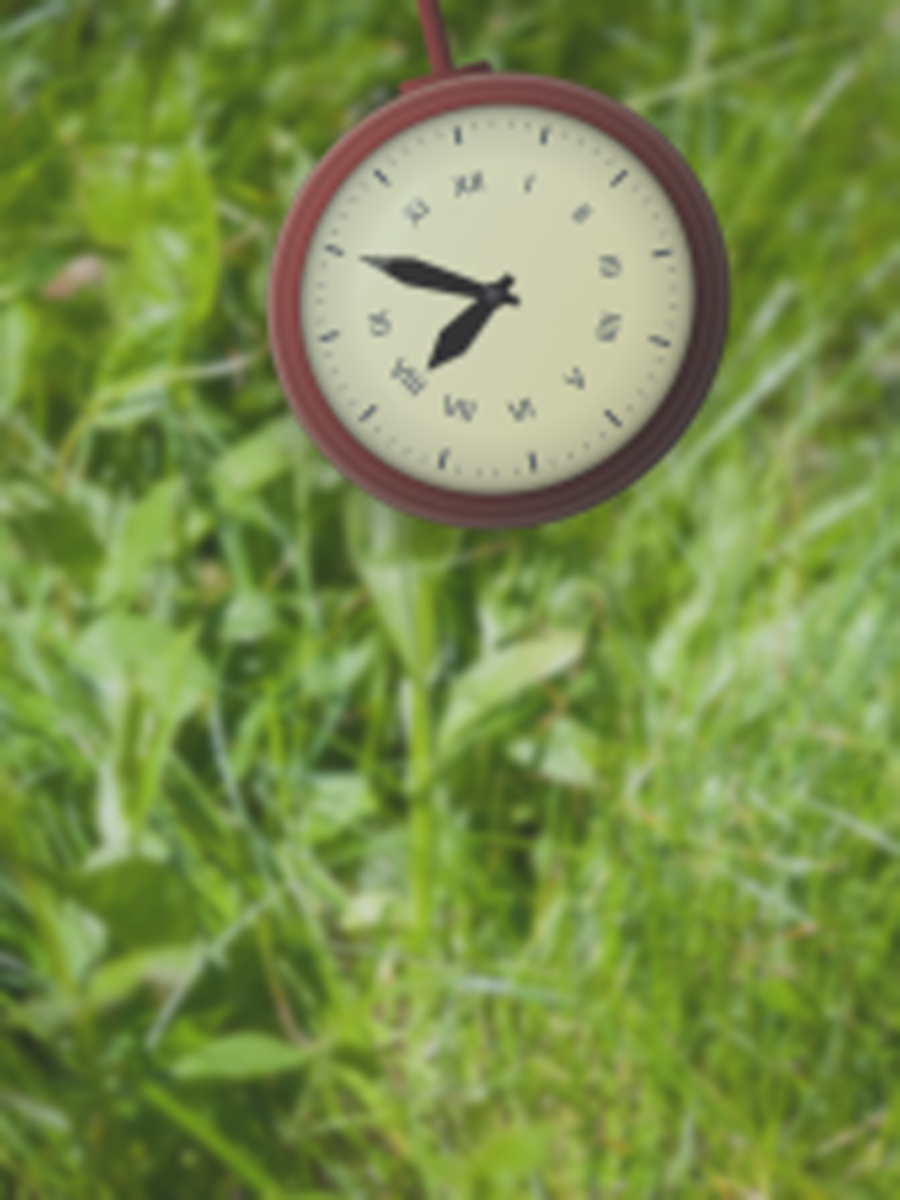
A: 7:50
